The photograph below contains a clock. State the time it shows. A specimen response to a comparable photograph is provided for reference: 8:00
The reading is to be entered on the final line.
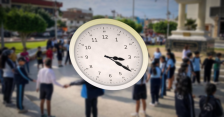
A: 3:21
